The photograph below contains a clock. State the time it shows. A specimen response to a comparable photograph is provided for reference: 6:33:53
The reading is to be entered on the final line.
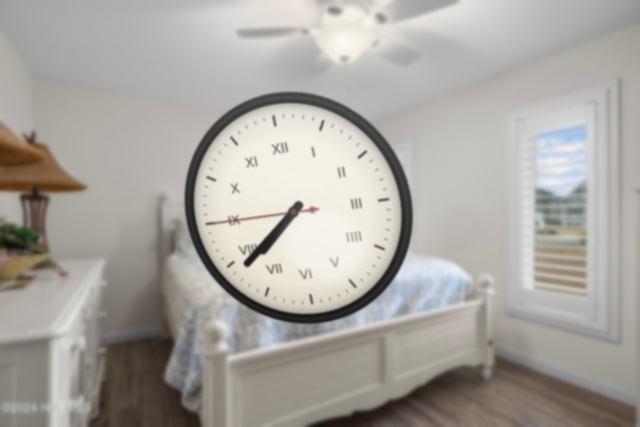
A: 7:38:45
